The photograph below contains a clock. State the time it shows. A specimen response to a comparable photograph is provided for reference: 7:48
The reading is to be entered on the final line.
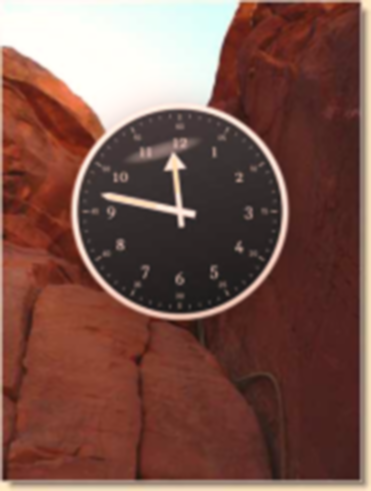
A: 11:47
